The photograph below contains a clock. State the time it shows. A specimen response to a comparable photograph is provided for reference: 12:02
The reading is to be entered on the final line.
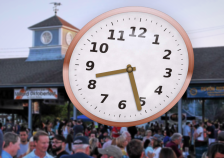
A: 8:26
